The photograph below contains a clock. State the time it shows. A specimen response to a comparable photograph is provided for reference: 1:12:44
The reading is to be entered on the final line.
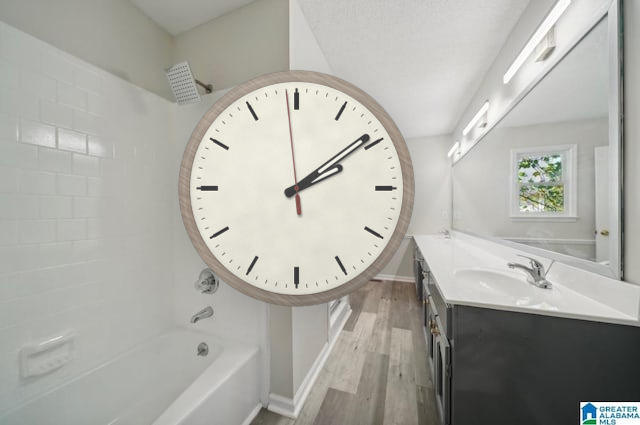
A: 2:08:59
